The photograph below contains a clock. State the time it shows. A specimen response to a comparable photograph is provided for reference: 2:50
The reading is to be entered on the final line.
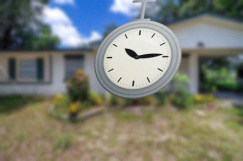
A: 10:14
